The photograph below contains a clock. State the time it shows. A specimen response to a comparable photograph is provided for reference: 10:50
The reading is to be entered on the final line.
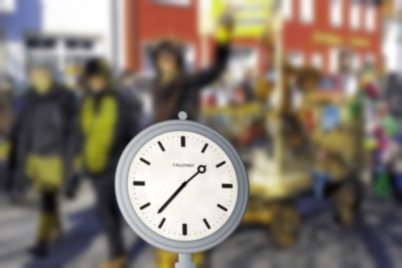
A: 1:37
